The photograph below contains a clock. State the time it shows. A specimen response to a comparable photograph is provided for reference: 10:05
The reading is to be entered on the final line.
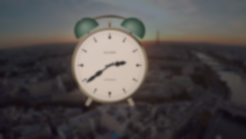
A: 2:39
